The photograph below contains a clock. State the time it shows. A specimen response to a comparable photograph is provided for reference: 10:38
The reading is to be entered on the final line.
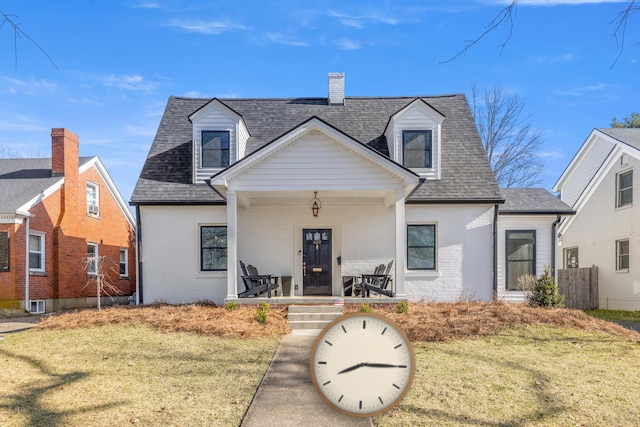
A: 8:15
